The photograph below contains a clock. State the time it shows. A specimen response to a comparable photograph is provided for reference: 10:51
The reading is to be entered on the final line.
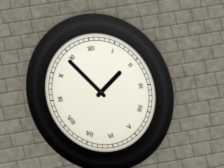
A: 1:54
